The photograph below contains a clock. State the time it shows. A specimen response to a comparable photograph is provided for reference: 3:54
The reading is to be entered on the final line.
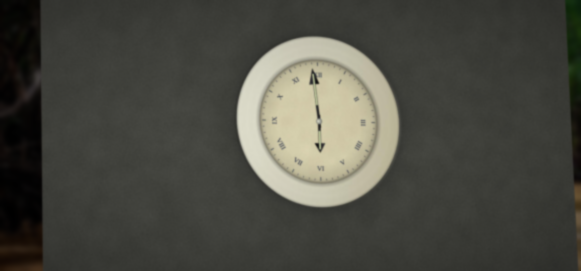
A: 5:59
